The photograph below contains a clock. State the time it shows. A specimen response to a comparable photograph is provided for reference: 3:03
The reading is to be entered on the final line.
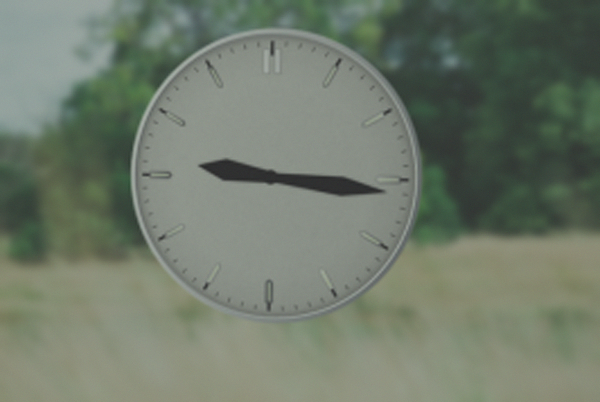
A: 9:16
